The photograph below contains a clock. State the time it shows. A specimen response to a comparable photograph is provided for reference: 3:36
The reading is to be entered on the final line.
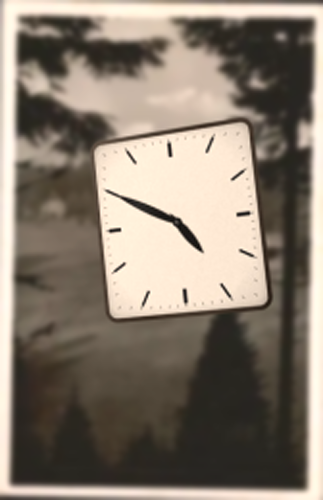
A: 4:50
